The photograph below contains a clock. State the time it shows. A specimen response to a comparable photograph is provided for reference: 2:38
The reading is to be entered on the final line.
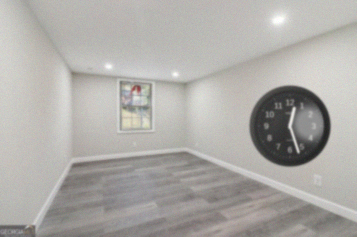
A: 12:27
